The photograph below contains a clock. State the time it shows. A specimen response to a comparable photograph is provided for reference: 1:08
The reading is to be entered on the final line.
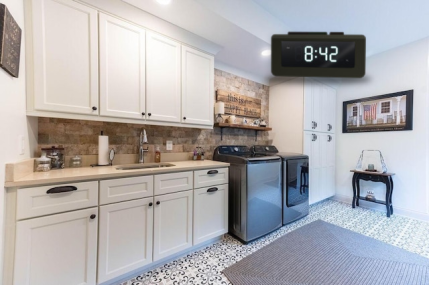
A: 8:42
